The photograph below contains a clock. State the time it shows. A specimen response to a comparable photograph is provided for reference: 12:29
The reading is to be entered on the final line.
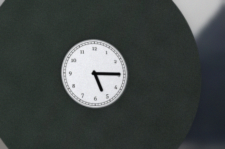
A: 5:15
